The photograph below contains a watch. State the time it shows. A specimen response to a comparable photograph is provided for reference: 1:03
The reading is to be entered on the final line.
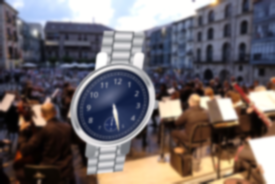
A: 5:27
